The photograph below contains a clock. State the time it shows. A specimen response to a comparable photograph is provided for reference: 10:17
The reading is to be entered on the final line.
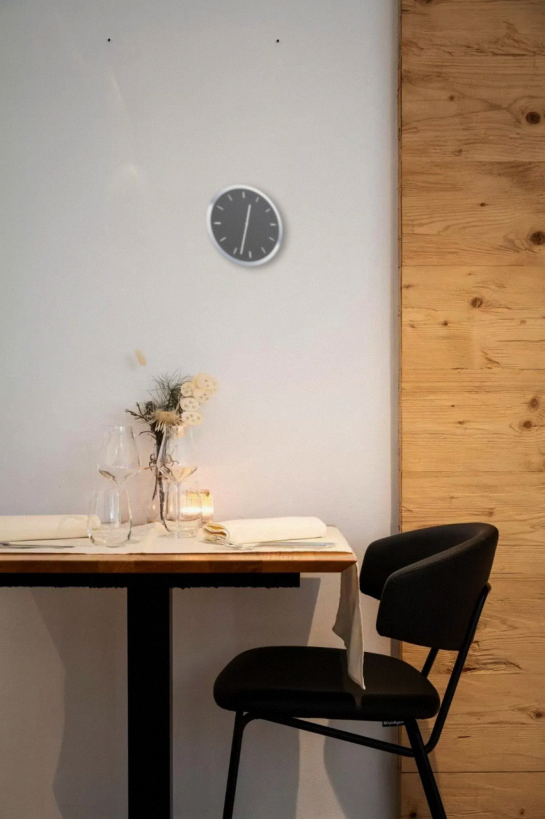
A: 12:33
